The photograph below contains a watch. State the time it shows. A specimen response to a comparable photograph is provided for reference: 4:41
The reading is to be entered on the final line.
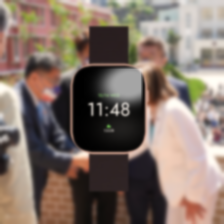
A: 11:48
